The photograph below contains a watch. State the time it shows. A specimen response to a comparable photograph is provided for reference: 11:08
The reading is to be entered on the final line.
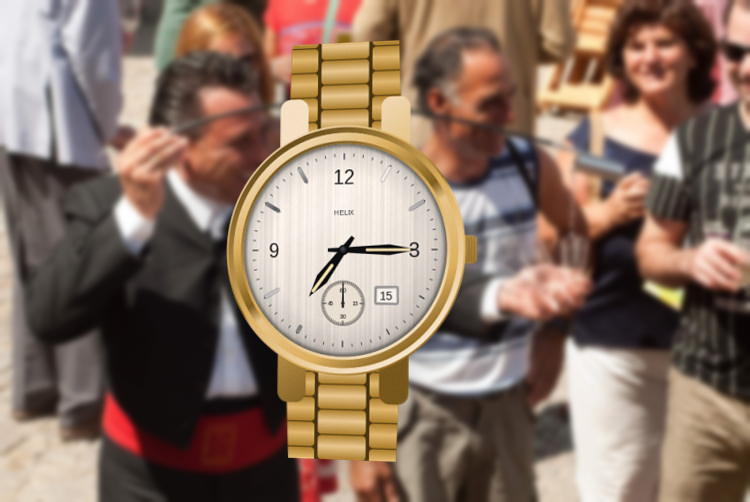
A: 7:15
